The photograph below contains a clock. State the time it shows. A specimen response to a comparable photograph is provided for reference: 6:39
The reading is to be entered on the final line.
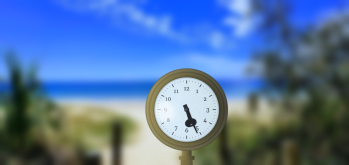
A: 5:26
